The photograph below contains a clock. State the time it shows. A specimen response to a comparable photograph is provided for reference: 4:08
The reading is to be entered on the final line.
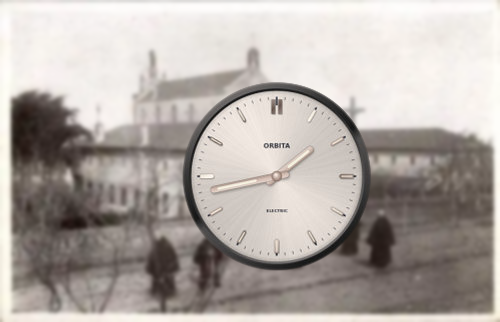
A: 1:43
